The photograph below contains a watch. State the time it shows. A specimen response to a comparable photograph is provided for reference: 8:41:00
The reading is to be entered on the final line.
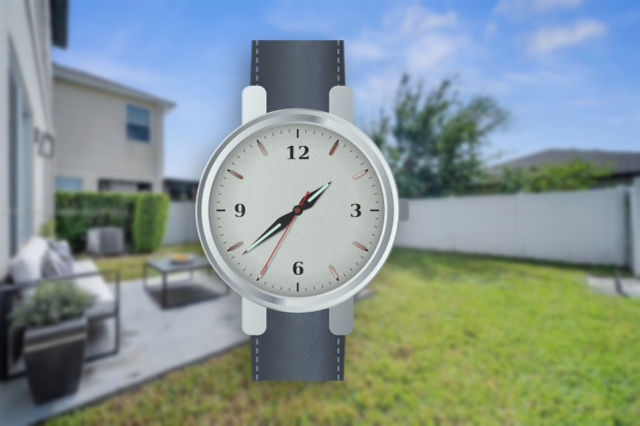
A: 1:38:35
